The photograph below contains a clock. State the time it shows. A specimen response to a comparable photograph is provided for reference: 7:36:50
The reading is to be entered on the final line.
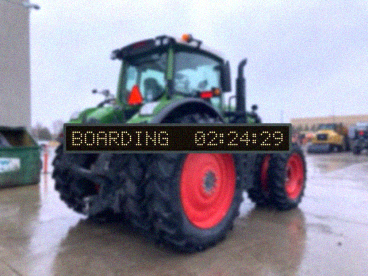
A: 2:24:29
